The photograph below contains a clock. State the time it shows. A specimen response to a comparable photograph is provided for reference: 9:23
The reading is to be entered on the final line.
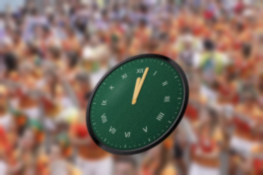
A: 12:02
